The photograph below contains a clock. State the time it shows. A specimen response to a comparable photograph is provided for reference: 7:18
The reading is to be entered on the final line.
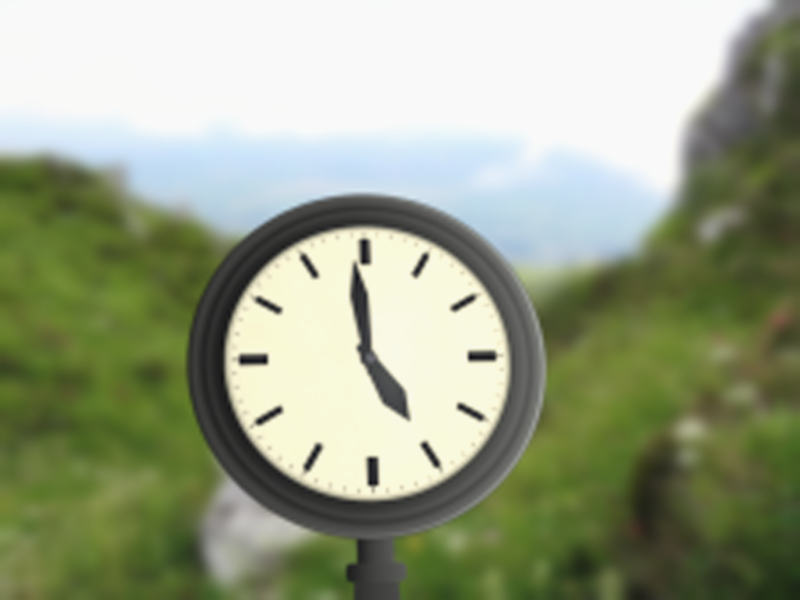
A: 4:59
